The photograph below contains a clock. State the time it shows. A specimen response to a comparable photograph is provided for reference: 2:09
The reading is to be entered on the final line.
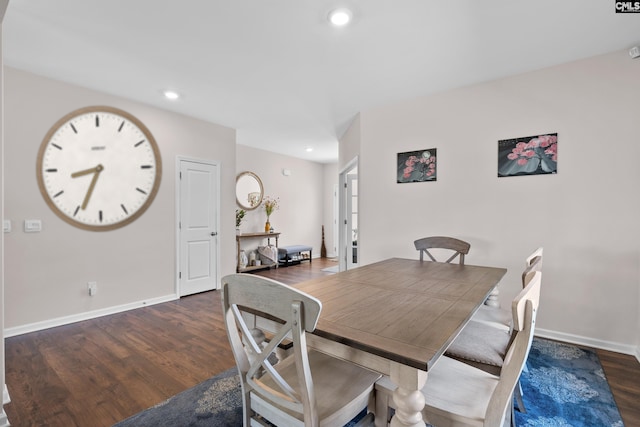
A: 8:34
